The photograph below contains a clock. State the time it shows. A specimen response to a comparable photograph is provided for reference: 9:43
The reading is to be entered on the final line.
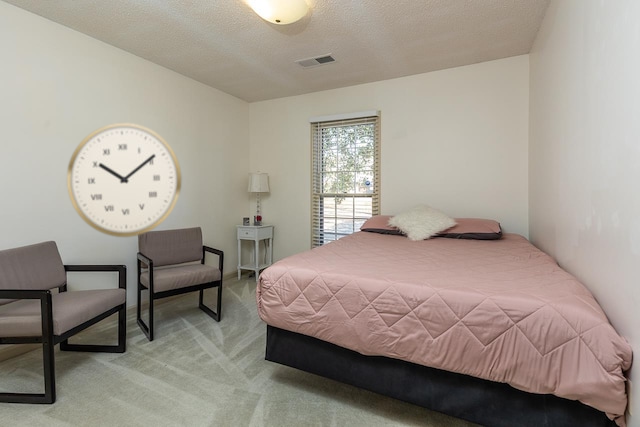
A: 10:09
